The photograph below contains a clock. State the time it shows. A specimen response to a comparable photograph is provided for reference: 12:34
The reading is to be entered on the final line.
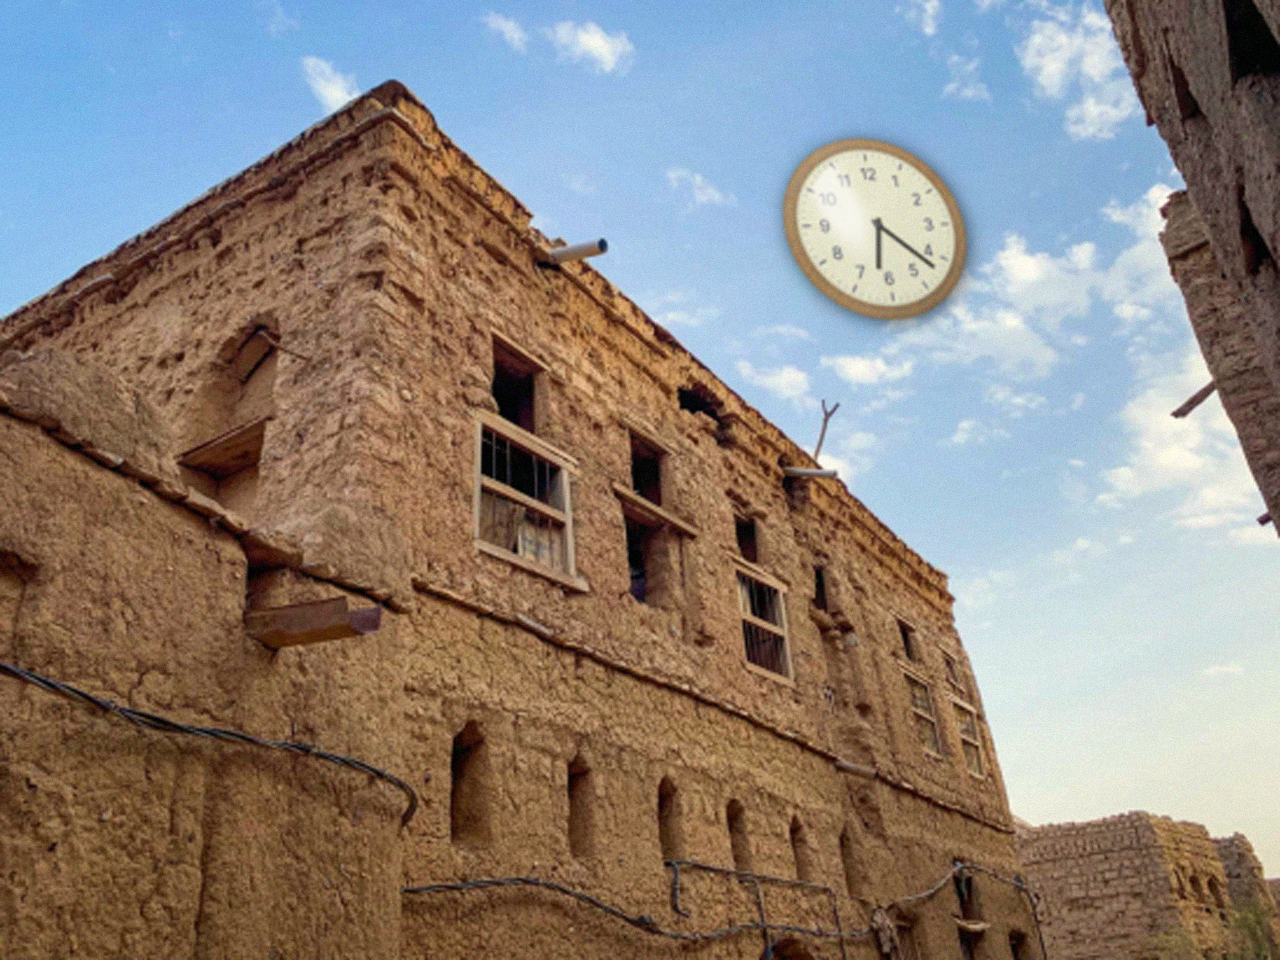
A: 6:22
